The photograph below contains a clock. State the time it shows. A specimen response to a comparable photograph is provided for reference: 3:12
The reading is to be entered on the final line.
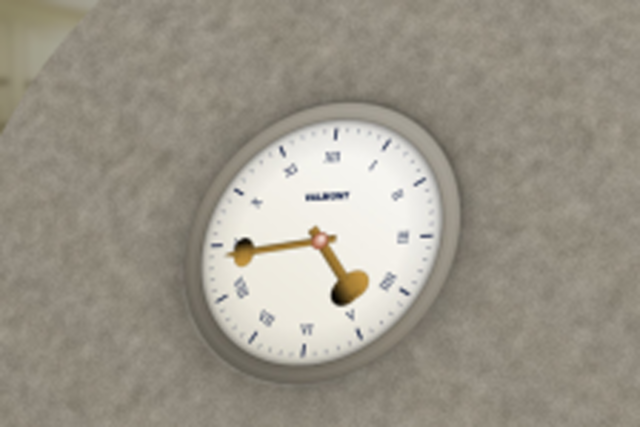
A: 4:44
